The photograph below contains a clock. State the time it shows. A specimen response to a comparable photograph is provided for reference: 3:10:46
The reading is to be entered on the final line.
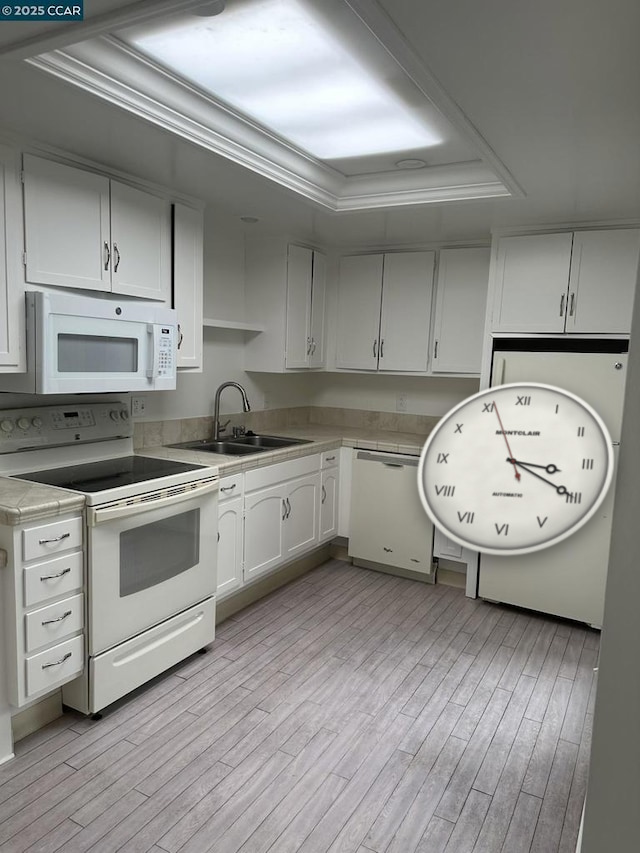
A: 3:19:56
